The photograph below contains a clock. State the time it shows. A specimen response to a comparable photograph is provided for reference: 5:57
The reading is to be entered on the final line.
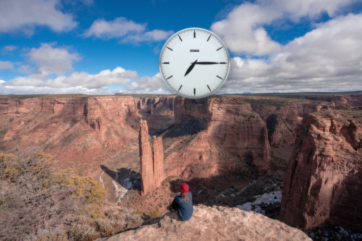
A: 7:15
